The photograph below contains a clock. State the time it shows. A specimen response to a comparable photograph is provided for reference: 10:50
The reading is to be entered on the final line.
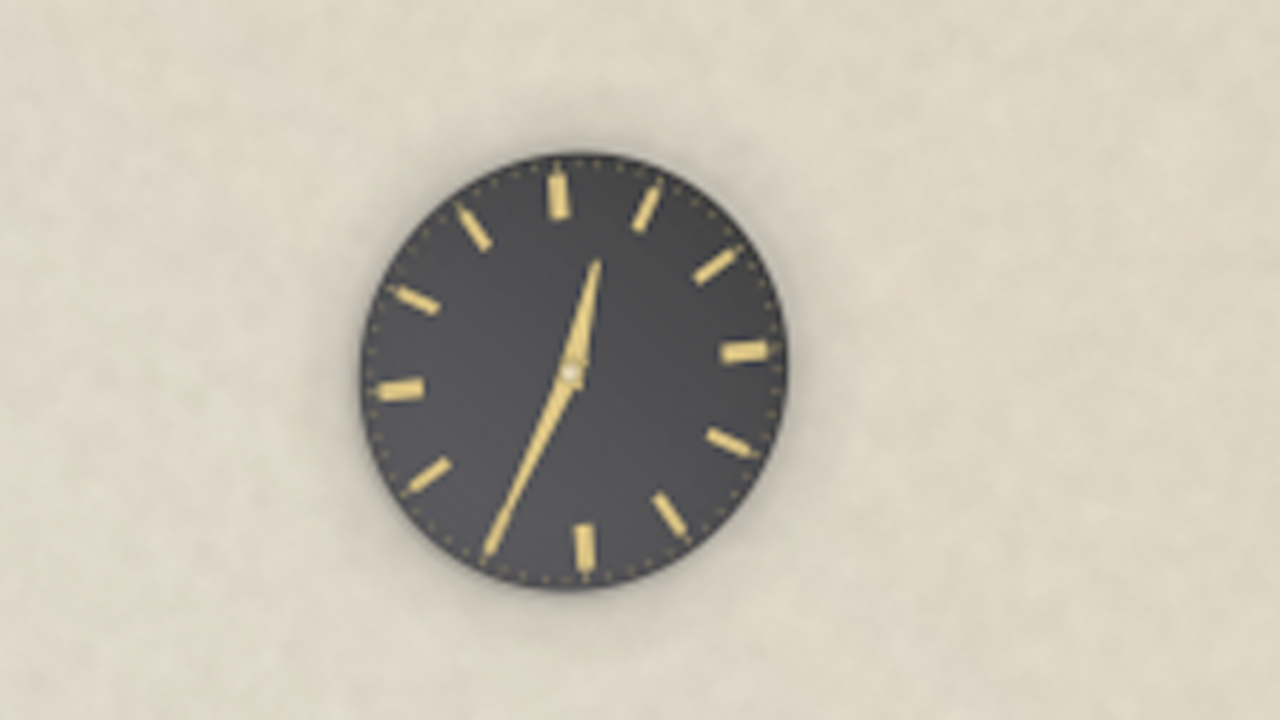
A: 12:35
